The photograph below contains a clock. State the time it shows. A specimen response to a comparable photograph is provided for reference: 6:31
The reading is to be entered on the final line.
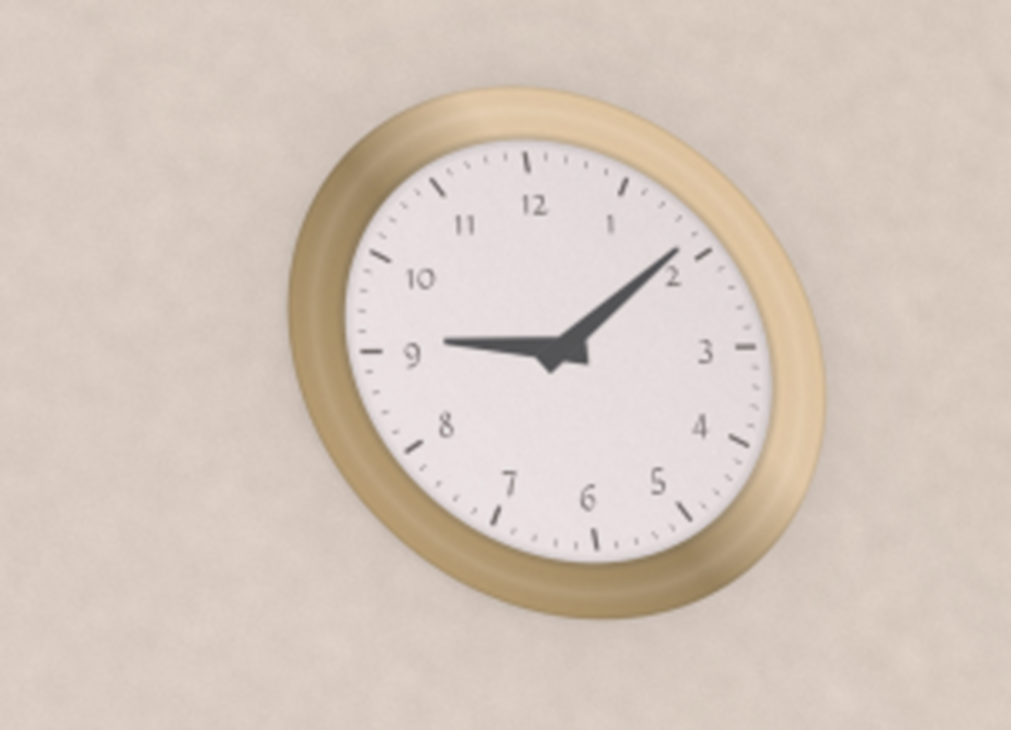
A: 9:09
